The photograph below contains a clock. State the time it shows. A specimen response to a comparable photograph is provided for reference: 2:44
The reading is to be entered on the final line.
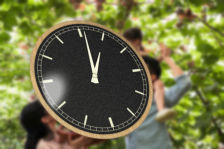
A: 1:01
